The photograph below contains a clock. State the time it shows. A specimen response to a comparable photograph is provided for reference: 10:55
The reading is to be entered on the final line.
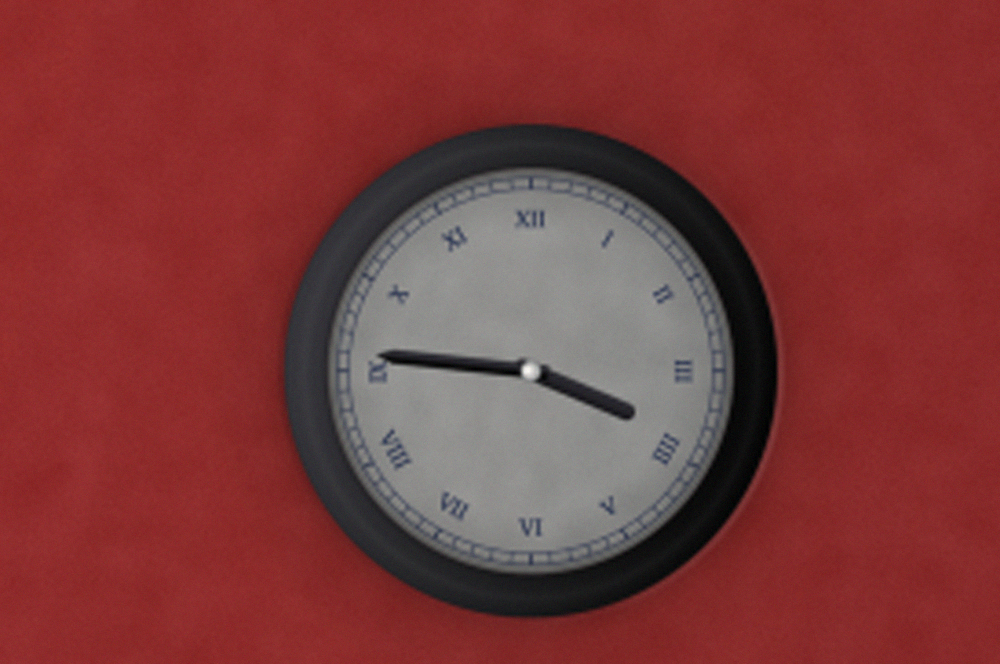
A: 3:46
